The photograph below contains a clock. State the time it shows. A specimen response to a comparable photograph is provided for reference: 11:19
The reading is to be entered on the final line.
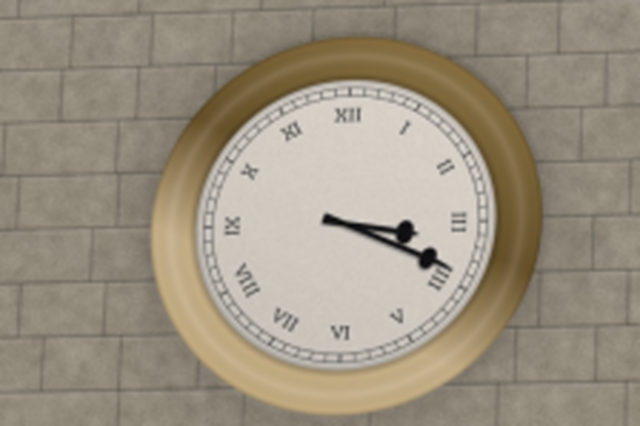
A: 3:19
